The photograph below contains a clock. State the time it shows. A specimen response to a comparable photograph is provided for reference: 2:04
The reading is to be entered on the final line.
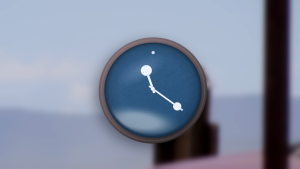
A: 11:21
